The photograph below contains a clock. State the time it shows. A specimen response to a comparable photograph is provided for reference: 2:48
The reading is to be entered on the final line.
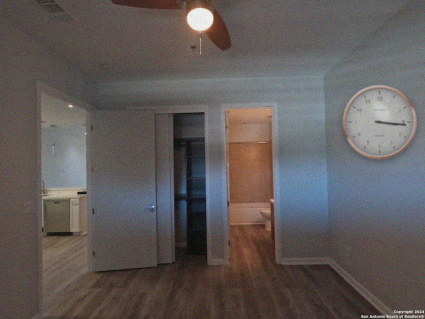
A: 3:16
